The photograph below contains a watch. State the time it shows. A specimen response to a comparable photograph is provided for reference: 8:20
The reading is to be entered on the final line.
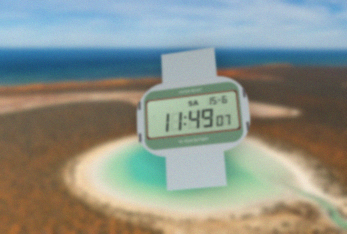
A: 11:49
